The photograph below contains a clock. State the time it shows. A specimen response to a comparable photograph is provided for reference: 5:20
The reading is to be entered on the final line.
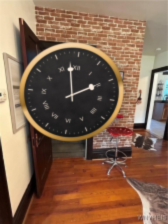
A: 1:58
